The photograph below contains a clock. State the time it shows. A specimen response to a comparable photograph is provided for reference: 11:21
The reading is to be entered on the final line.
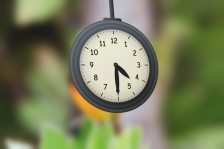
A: 4:30
